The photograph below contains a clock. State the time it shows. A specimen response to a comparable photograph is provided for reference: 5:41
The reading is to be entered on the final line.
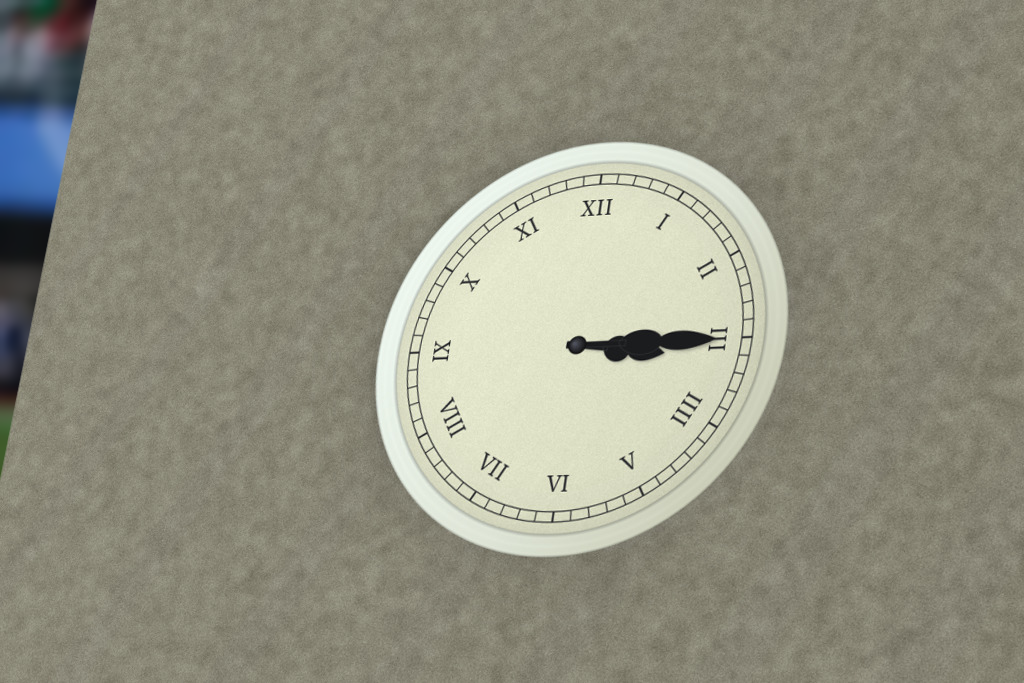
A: 3:15
